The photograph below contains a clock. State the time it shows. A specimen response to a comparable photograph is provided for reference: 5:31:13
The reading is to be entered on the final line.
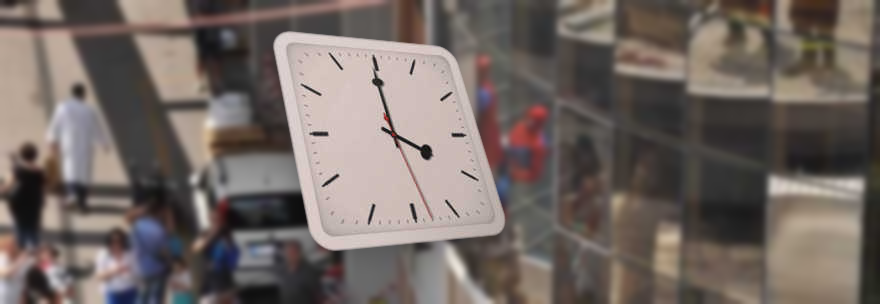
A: 3:59:28
